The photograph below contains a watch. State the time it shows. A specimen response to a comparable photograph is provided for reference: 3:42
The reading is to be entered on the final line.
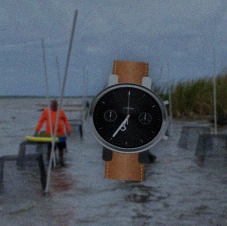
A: 6:35
